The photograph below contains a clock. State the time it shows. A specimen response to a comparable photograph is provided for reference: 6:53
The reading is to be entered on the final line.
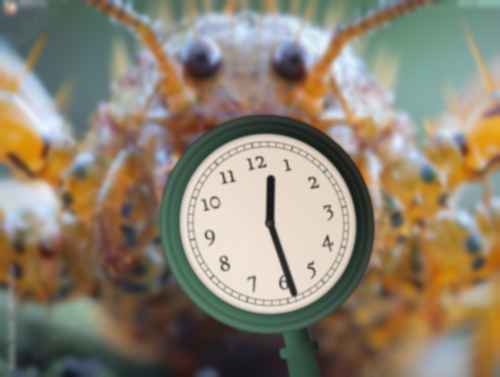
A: 12:29
